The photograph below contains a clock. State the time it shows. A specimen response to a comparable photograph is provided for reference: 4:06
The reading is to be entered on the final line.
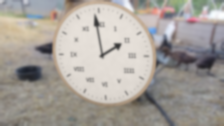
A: 1:59
